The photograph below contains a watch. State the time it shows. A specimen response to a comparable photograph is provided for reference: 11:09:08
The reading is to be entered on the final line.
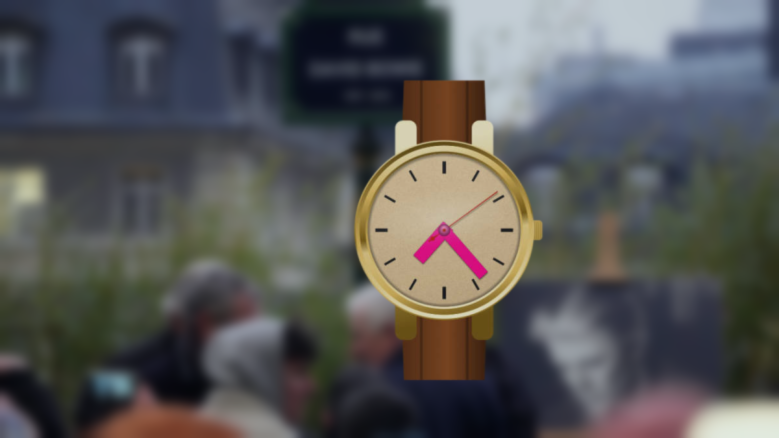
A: 7:23:09
